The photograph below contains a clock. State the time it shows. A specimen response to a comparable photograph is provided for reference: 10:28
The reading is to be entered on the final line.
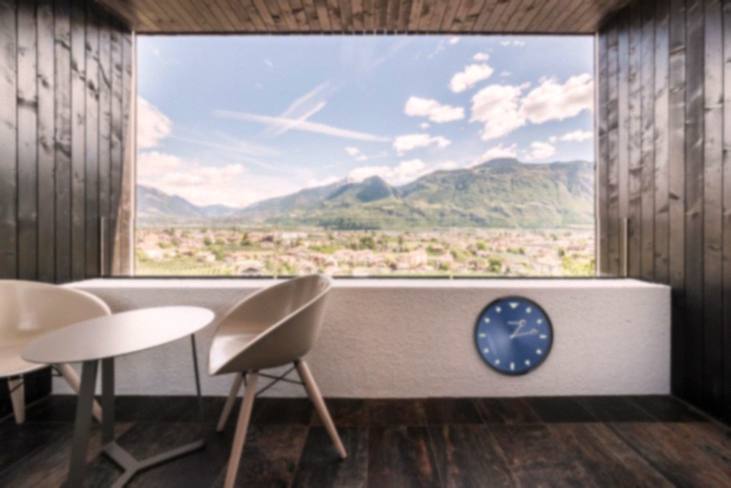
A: 1:13
